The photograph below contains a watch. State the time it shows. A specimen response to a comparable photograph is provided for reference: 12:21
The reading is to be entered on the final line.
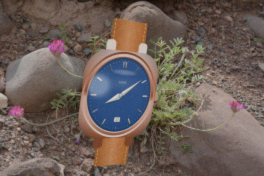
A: 8:09
